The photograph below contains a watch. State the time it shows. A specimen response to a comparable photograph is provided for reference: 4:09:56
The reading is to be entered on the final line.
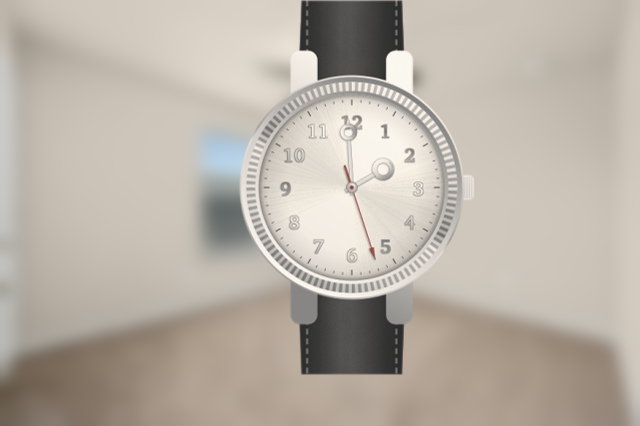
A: 1:59:27
